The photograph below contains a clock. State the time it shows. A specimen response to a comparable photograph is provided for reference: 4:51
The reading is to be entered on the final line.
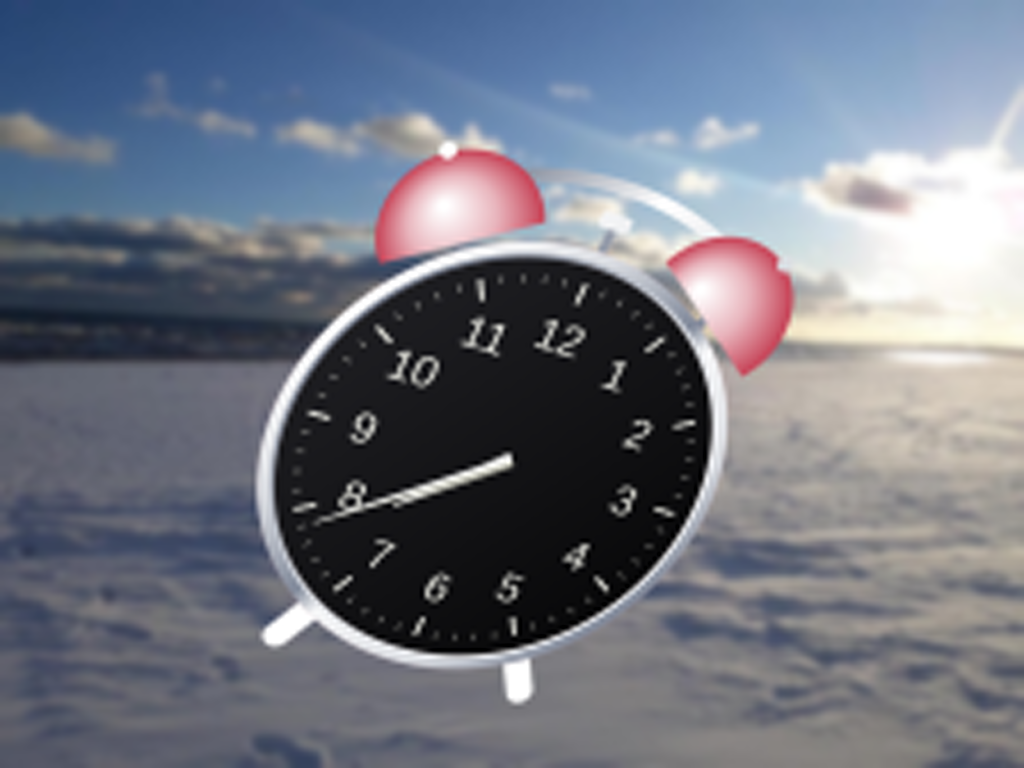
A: 7:39
